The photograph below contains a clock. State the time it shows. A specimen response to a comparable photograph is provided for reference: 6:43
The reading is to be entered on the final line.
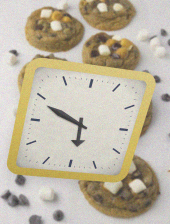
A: 5:49
